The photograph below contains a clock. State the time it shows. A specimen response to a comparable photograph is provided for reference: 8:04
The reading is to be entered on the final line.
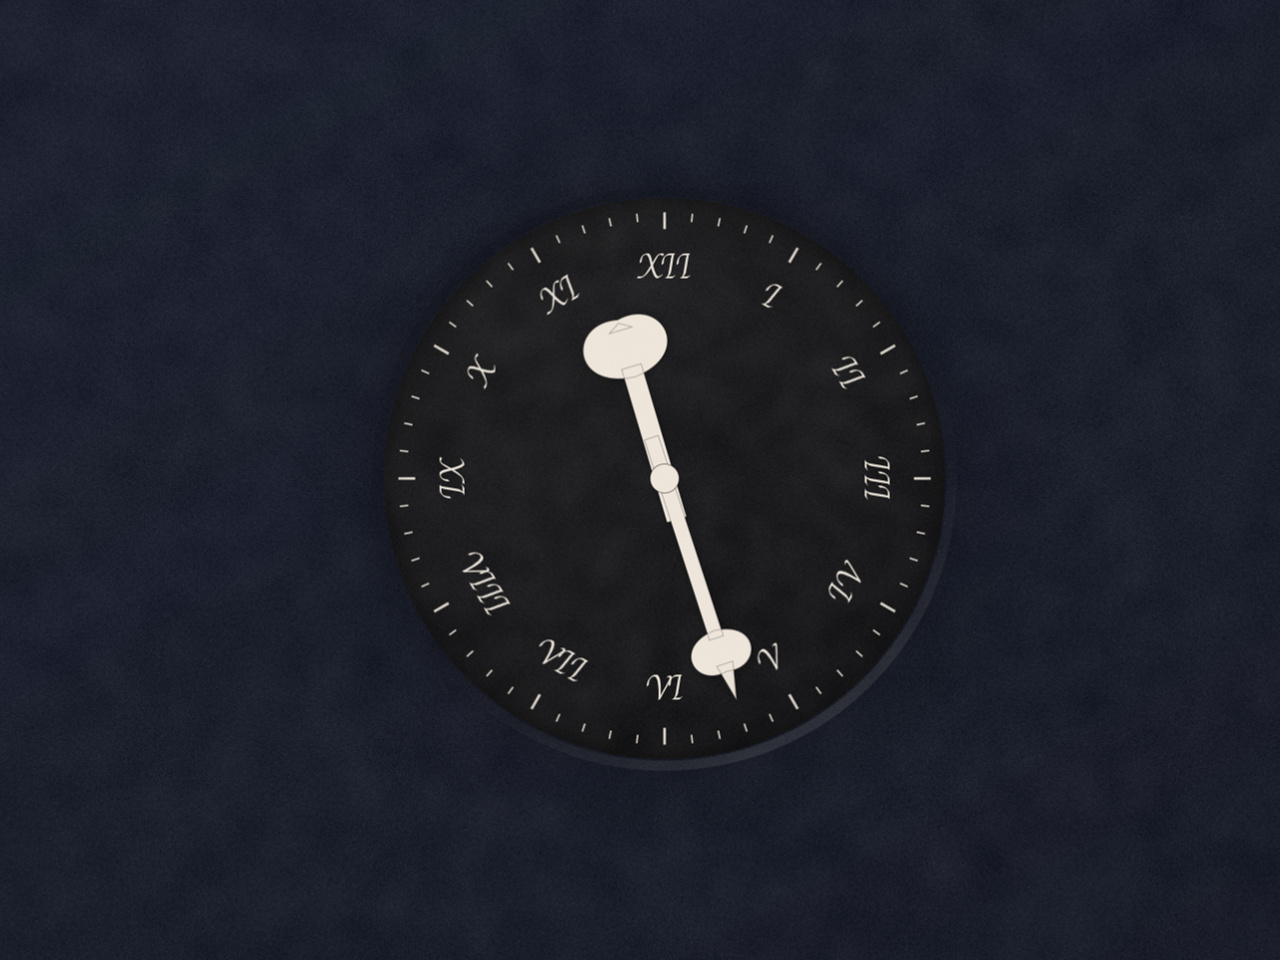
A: 11:27
